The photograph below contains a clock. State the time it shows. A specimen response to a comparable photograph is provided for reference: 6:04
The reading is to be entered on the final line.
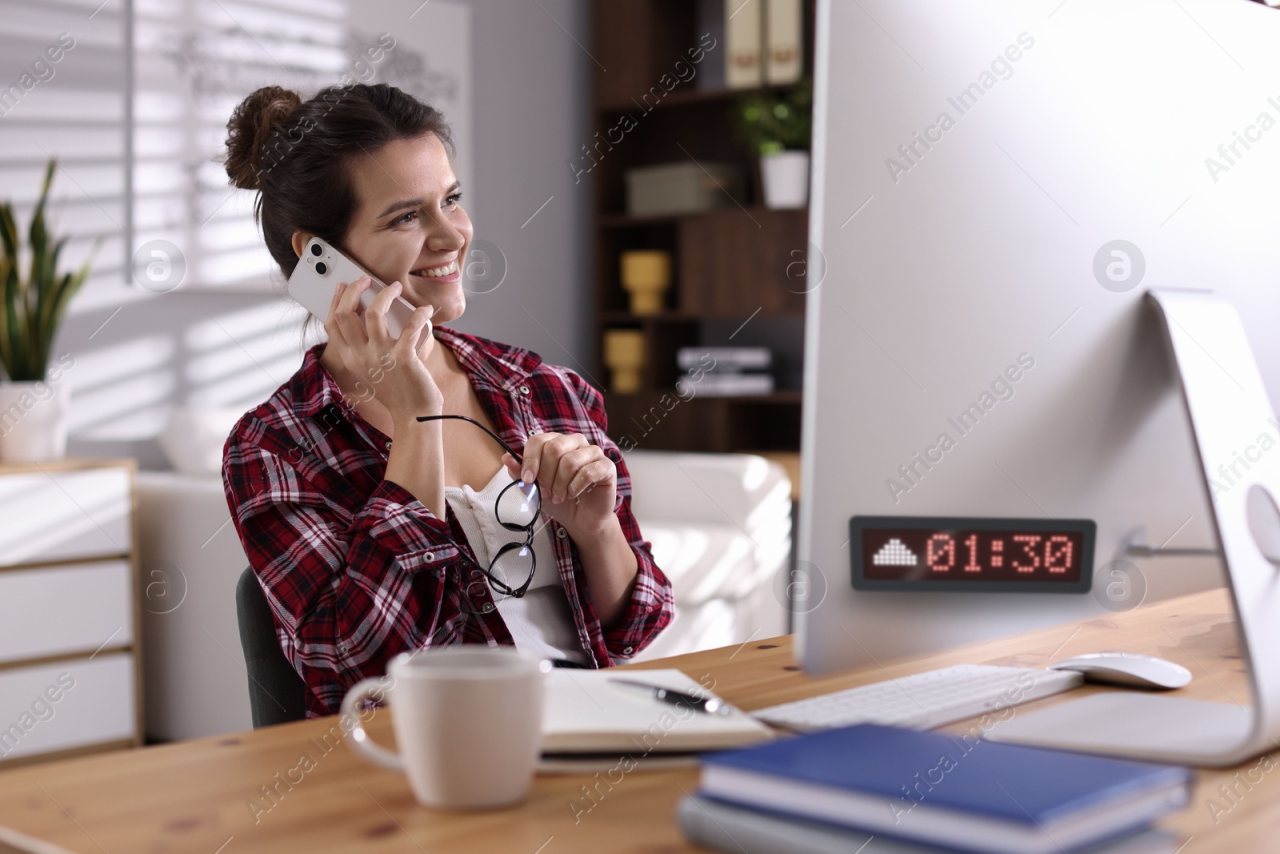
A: 1:30
